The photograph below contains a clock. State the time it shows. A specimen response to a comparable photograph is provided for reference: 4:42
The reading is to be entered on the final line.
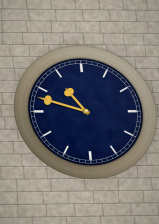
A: 10:48
